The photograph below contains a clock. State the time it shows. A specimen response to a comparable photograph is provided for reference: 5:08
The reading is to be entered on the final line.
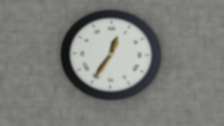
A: 12:35
